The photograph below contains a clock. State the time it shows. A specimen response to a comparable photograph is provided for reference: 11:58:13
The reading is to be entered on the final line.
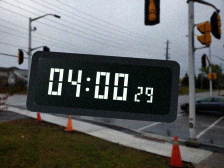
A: 4:00:29
